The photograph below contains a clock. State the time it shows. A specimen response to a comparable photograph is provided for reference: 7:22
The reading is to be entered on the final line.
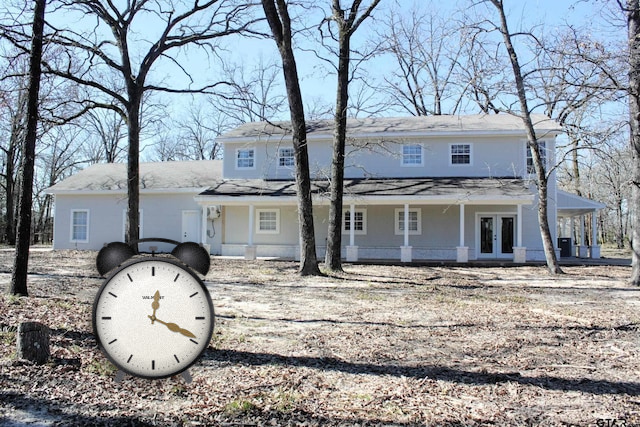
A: 12:19
